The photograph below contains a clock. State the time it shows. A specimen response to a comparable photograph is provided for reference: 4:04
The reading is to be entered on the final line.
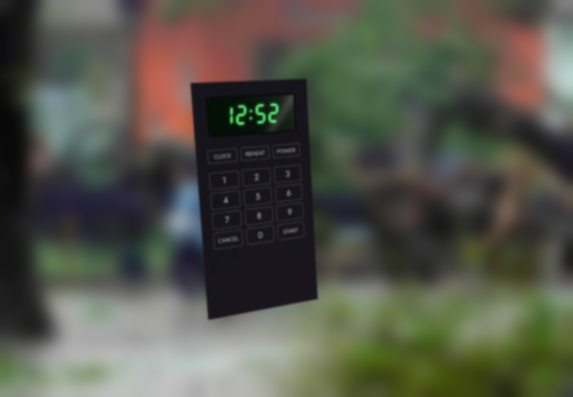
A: 12:52
